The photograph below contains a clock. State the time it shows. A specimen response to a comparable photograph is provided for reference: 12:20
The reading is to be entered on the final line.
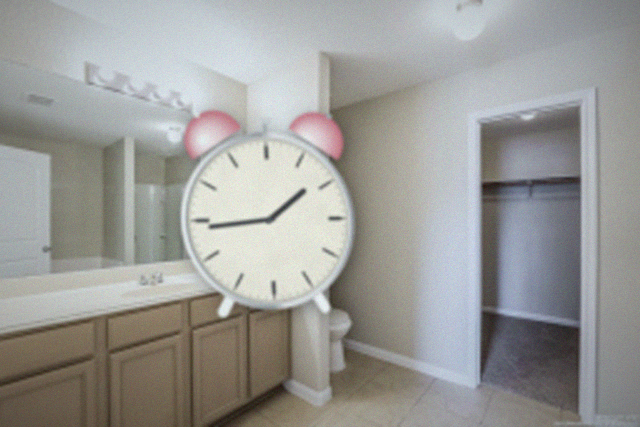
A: 1:44
